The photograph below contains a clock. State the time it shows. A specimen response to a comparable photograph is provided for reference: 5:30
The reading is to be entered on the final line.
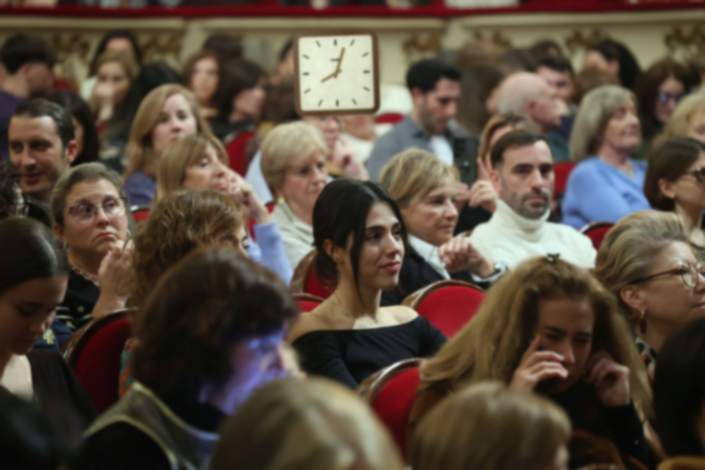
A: 8:03
